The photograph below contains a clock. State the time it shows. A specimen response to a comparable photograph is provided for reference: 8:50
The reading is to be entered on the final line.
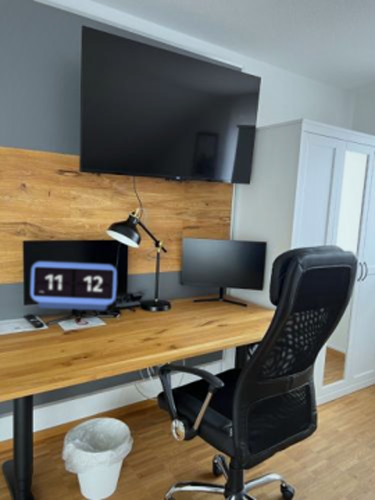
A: 11:12
